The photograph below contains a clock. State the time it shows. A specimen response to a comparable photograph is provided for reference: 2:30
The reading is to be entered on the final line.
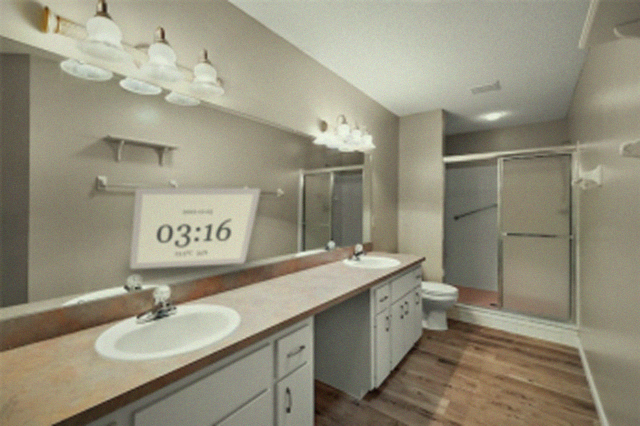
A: 3:16
